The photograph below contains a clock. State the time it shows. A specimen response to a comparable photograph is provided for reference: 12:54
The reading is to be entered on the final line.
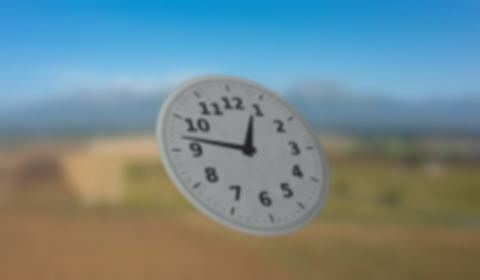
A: 12:47
